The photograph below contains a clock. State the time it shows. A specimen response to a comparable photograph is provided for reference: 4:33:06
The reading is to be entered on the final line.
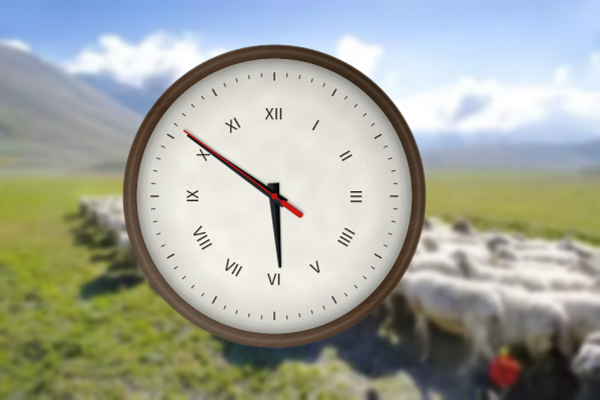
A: 5:50:51
